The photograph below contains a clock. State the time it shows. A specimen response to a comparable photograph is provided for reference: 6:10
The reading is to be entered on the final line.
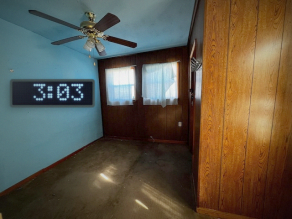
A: 3:03
